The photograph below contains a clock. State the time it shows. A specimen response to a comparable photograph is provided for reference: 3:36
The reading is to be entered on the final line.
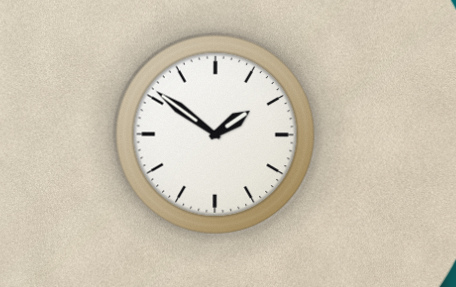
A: 1:51
